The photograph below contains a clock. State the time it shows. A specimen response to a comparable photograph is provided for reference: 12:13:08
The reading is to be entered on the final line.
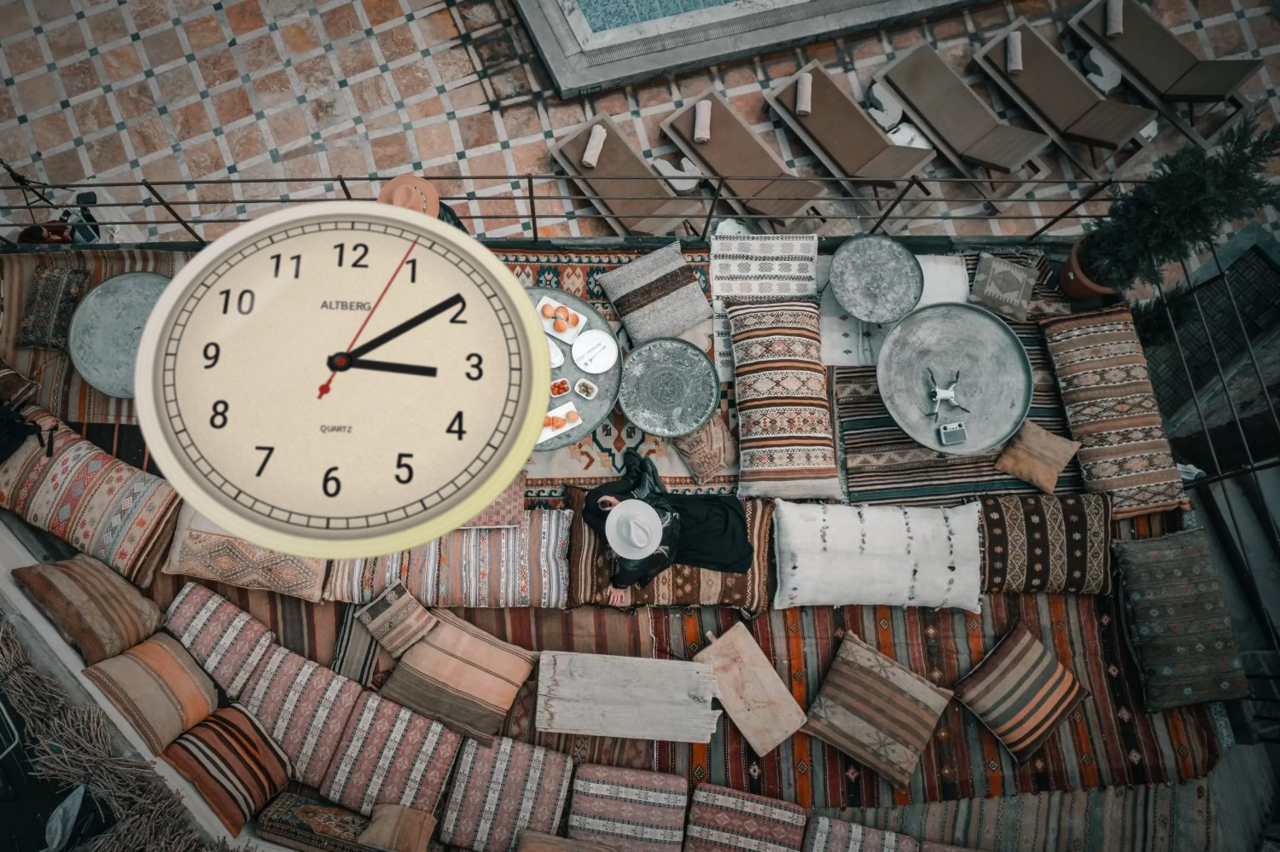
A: 3:09:04
